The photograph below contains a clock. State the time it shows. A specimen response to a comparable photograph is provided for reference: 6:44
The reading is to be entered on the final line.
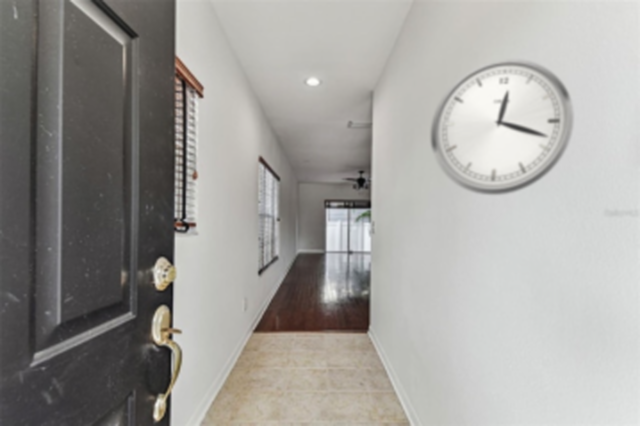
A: 12:18
